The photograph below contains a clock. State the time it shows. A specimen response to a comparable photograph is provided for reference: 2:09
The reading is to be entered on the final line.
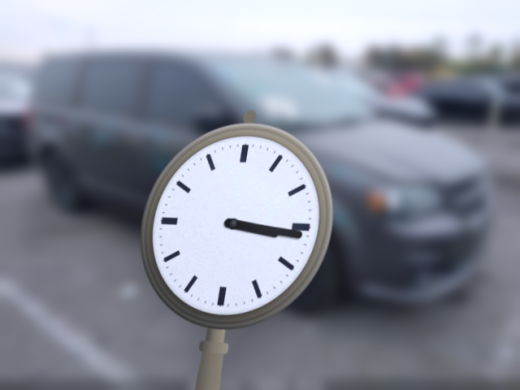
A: 3:16
